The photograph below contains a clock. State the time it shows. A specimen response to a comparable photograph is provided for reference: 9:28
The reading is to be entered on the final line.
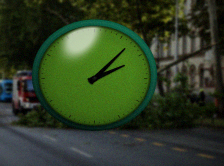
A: 2:07
